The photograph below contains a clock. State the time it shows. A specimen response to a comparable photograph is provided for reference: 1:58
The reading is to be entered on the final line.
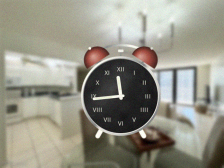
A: 11:44
